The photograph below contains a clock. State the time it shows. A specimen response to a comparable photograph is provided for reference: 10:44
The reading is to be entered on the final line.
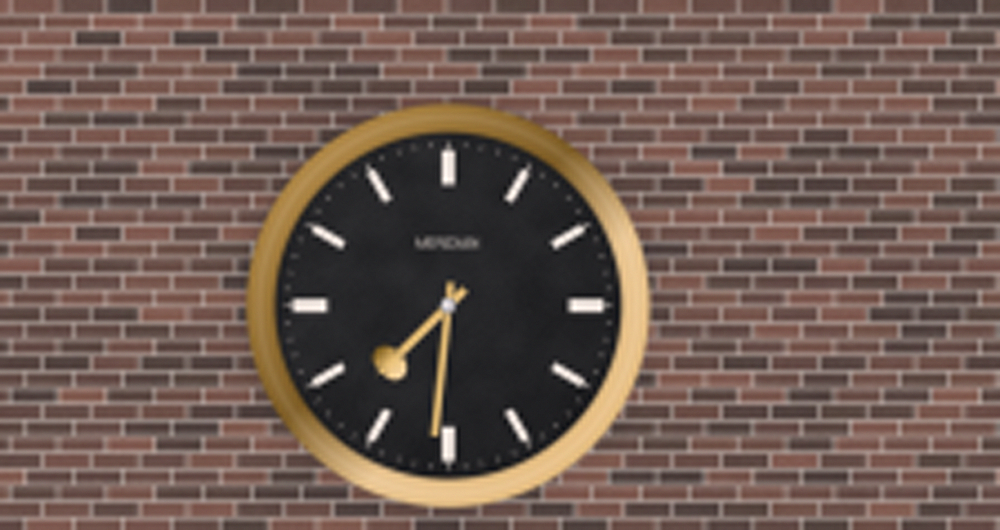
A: 7:31
